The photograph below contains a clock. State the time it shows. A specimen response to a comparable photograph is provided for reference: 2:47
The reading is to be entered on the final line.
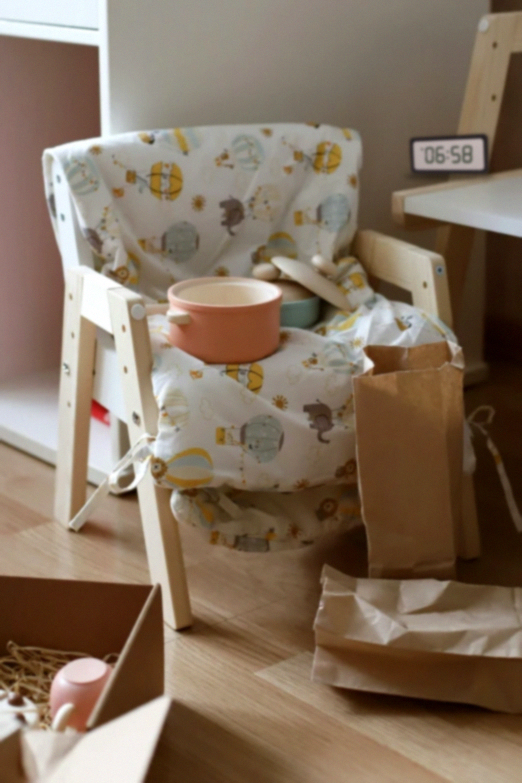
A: 6:58
